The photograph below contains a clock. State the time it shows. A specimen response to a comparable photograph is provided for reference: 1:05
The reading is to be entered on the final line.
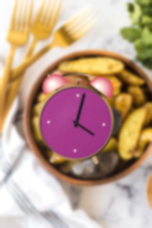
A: 4:02
